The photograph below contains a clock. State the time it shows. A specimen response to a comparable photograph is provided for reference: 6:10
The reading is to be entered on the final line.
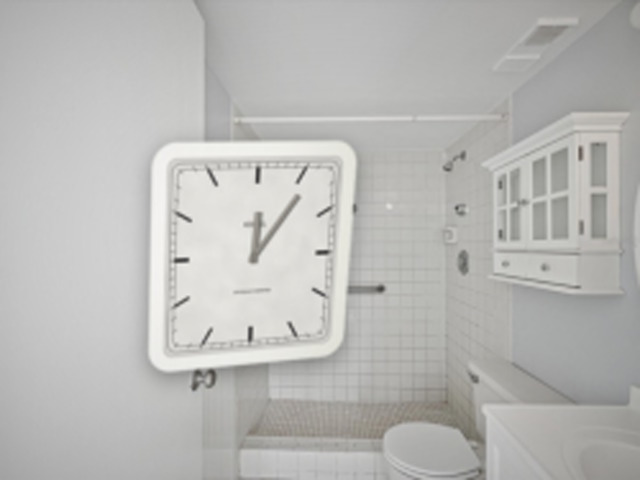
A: 12:06
